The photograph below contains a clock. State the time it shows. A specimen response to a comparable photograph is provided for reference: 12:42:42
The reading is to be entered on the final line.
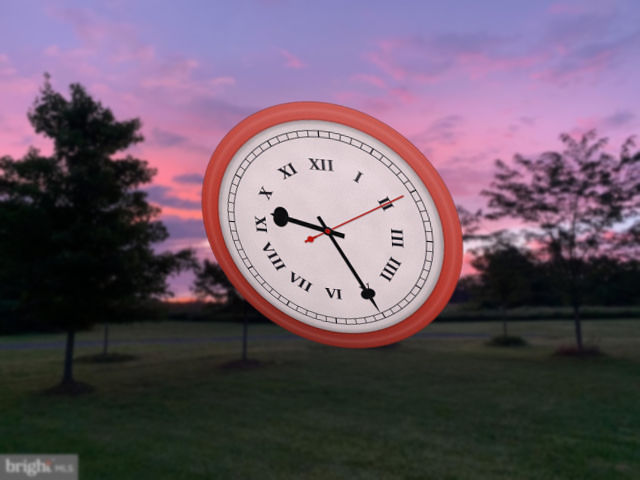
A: 9:25:10
